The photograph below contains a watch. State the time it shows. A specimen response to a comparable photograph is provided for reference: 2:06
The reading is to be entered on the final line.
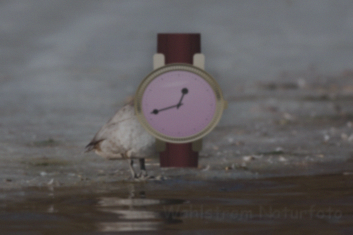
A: 12:42
